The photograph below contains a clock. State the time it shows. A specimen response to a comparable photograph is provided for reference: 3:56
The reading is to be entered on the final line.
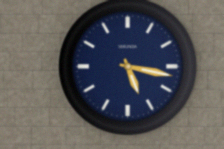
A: 5:17
